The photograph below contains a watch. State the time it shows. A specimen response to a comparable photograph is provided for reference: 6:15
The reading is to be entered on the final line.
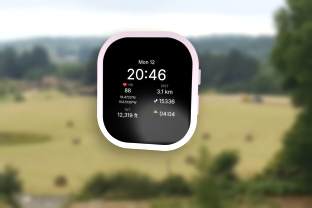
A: 20:46
